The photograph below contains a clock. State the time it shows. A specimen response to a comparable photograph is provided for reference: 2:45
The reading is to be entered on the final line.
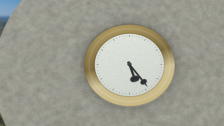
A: 5:24
